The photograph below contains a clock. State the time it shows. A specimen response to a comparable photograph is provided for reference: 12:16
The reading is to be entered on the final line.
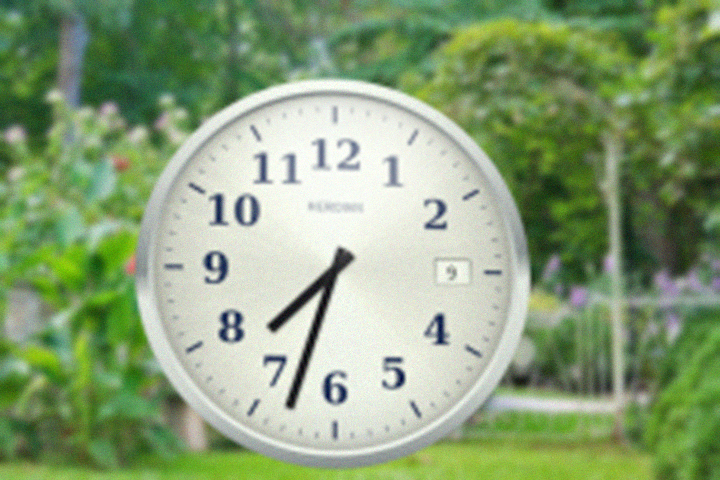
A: 7:33
